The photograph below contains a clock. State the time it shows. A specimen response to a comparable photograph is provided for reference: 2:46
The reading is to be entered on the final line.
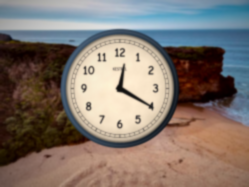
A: 12:20
